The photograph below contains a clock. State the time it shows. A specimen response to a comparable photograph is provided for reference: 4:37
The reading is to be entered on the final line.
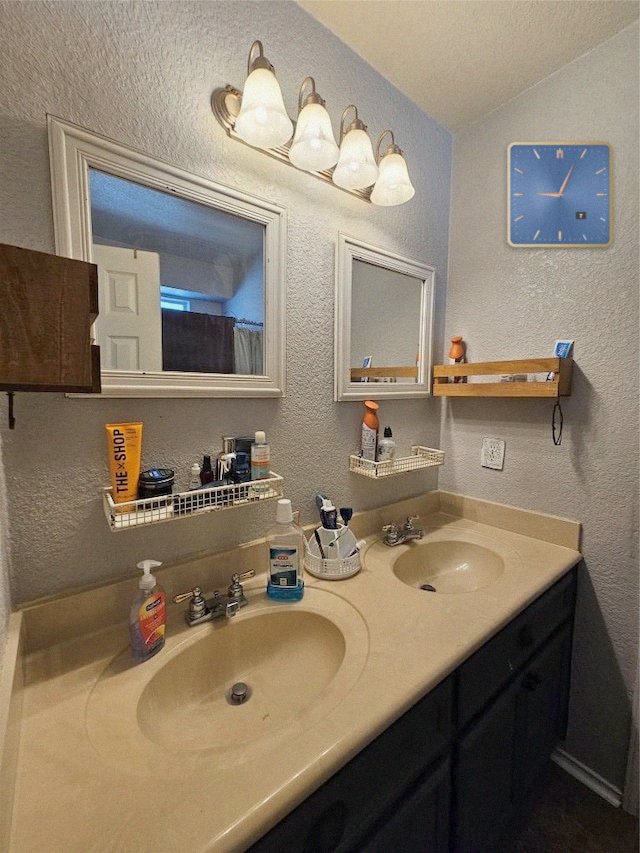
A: 9:04
